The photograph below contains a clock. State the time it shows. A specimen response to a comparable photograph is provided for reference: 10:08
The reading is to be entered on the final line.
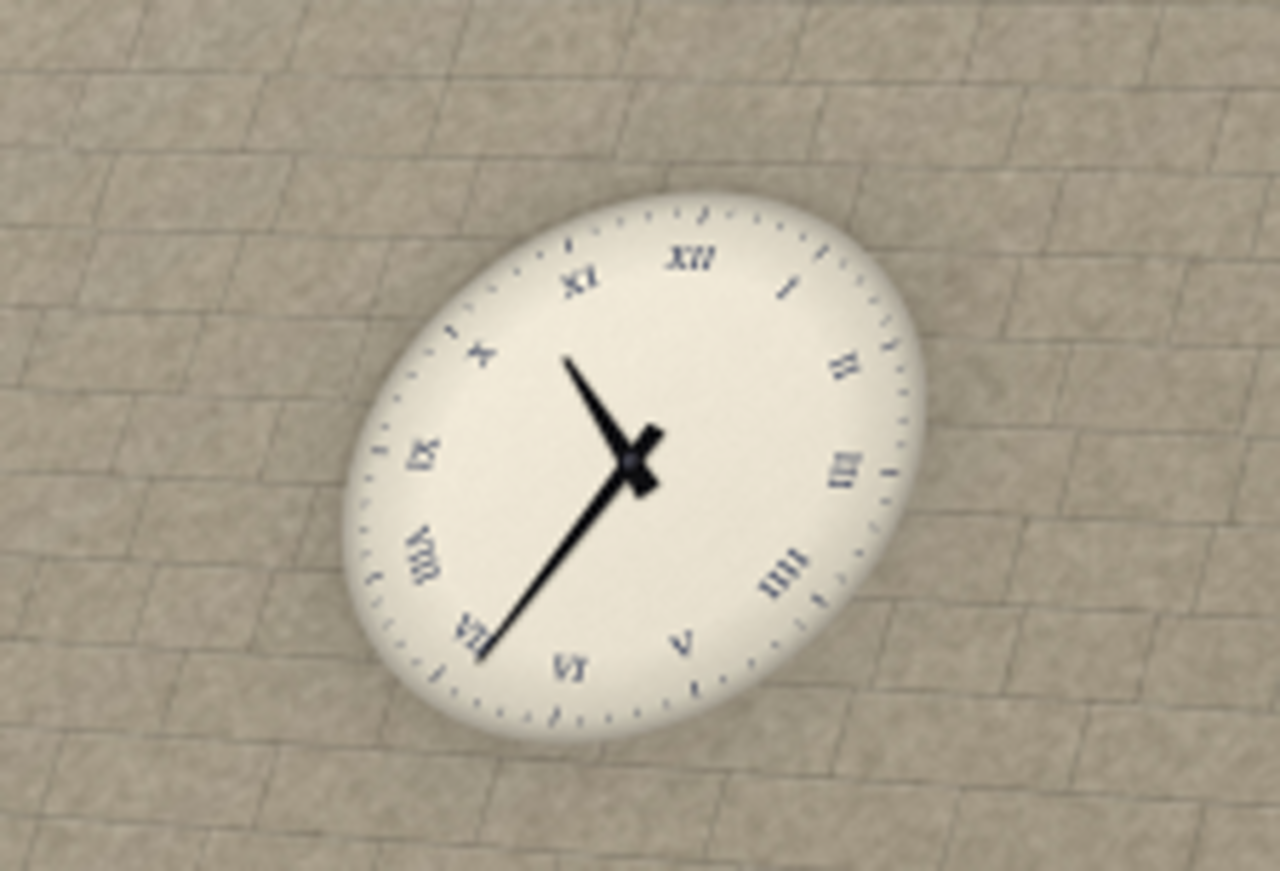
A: 10:34
